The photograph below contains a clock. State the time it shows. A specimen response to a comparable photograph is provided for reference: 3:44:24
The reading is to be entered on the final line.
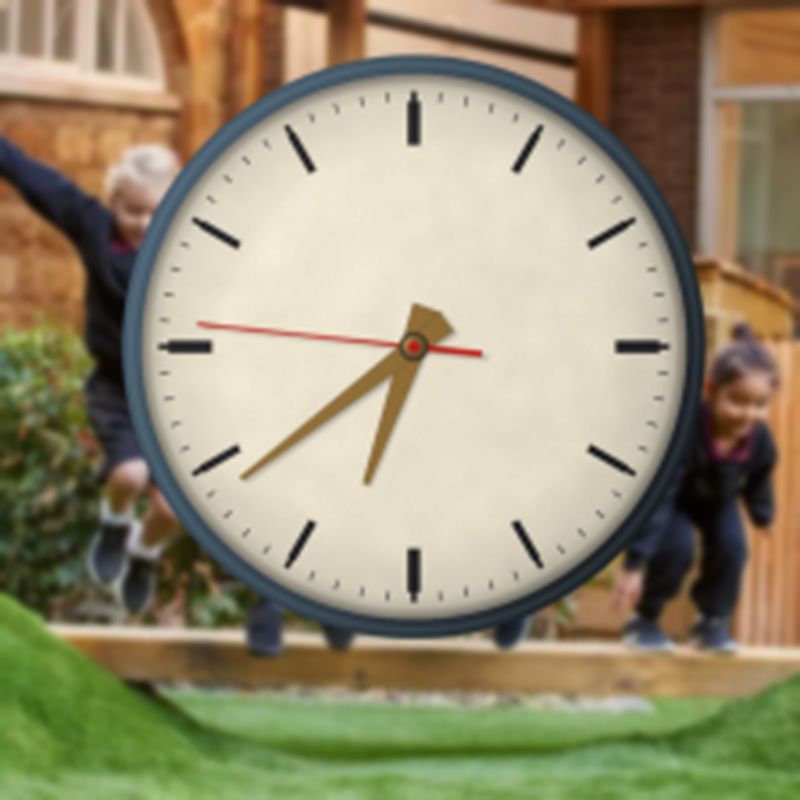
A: 6:38:46
